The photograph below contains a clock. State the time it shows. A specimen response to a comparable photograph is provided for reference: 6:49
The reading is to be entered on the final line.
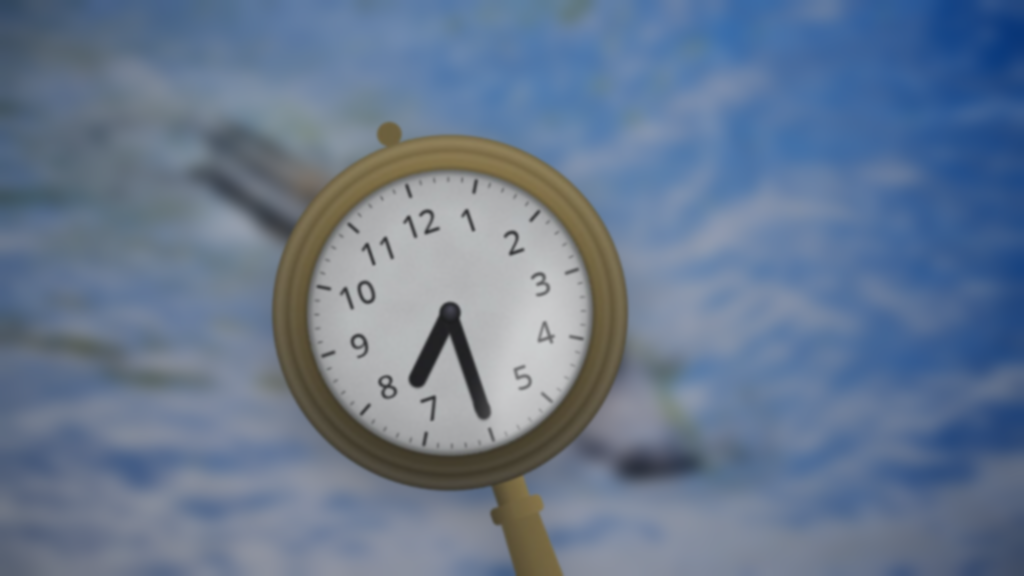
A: 7:30
